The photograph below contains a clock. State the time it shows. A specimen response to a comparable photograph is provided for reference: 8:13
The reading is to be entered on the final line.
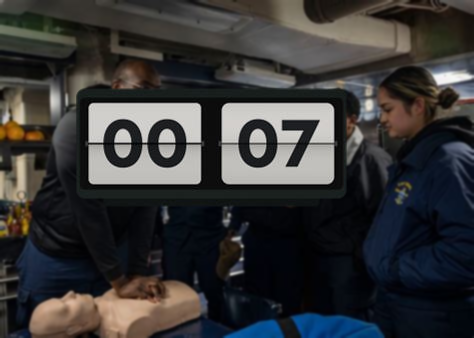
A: 0:07
